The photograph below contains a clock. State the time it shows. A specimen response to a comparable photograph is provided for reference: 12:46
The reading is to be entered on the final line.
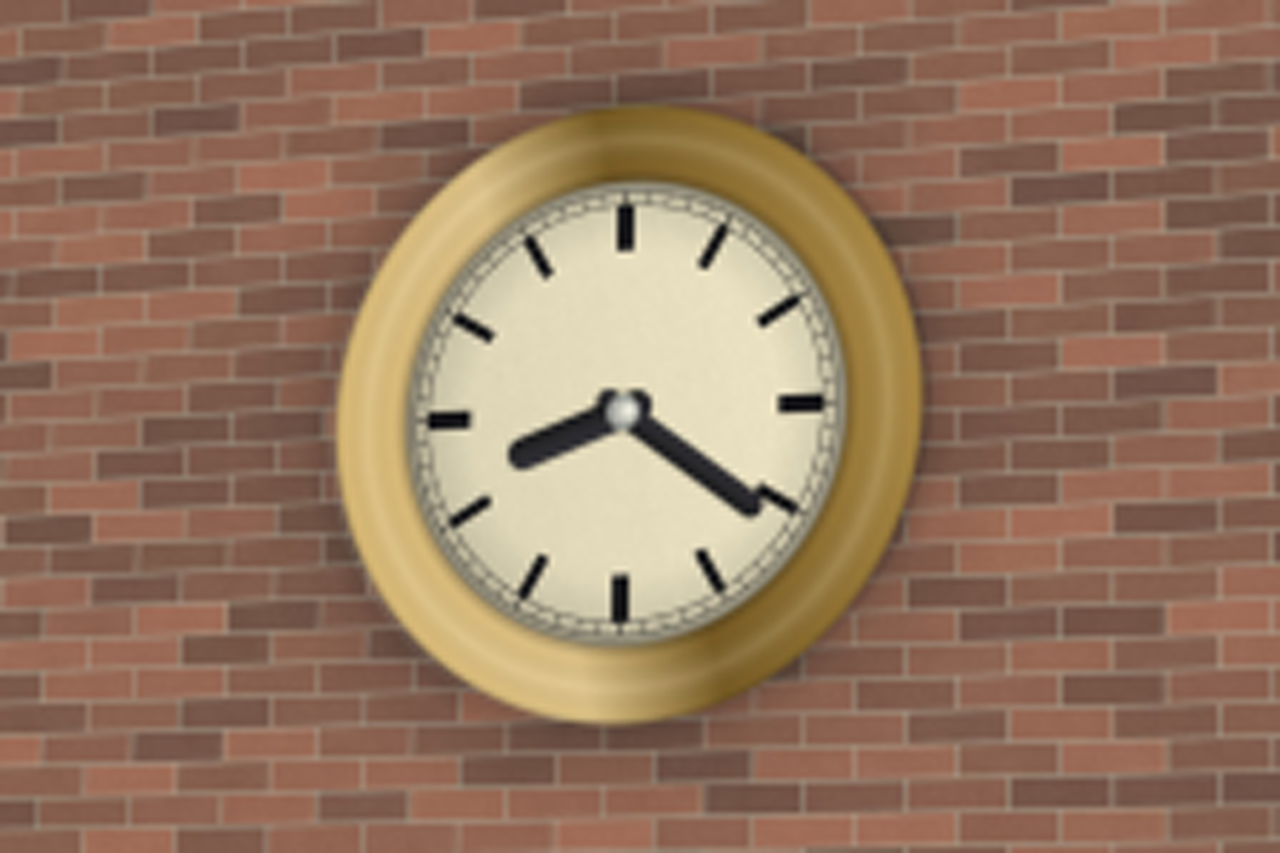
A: 8:21
